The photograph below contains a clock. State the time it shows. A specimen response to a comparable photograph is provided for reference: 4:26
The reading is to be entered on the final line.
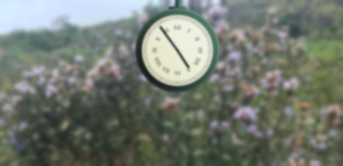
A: 4:54
